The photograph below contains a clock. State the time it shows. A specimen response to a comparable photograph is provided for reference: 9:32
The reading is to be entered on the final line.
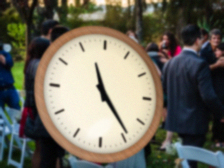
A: 11:24
